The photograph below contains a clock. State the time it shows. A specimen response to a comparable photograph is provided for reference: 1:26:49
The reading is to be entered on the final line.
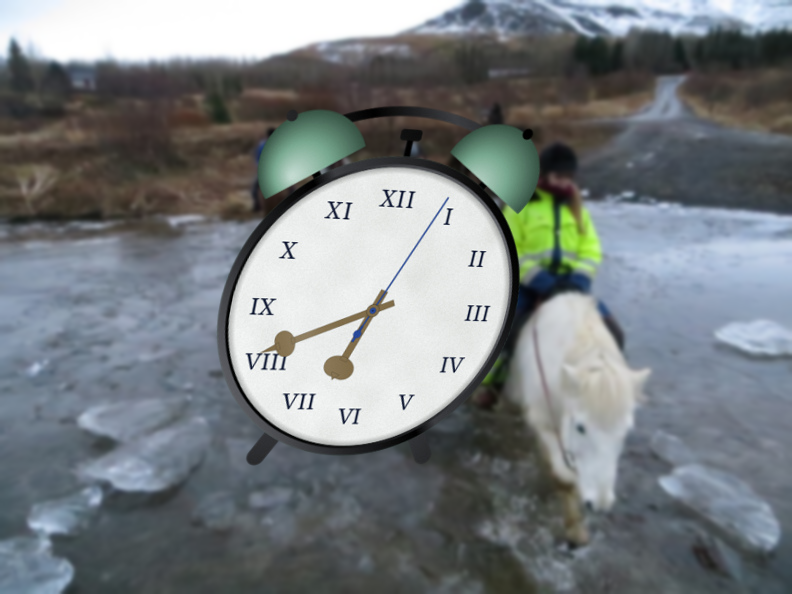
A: 6:41:04
